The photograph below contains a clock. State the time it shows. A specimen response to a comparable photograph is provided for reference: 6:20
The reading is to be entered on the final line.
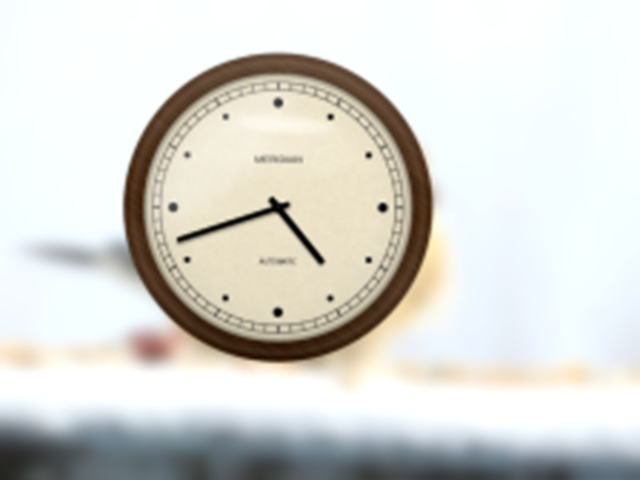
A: 4:42
